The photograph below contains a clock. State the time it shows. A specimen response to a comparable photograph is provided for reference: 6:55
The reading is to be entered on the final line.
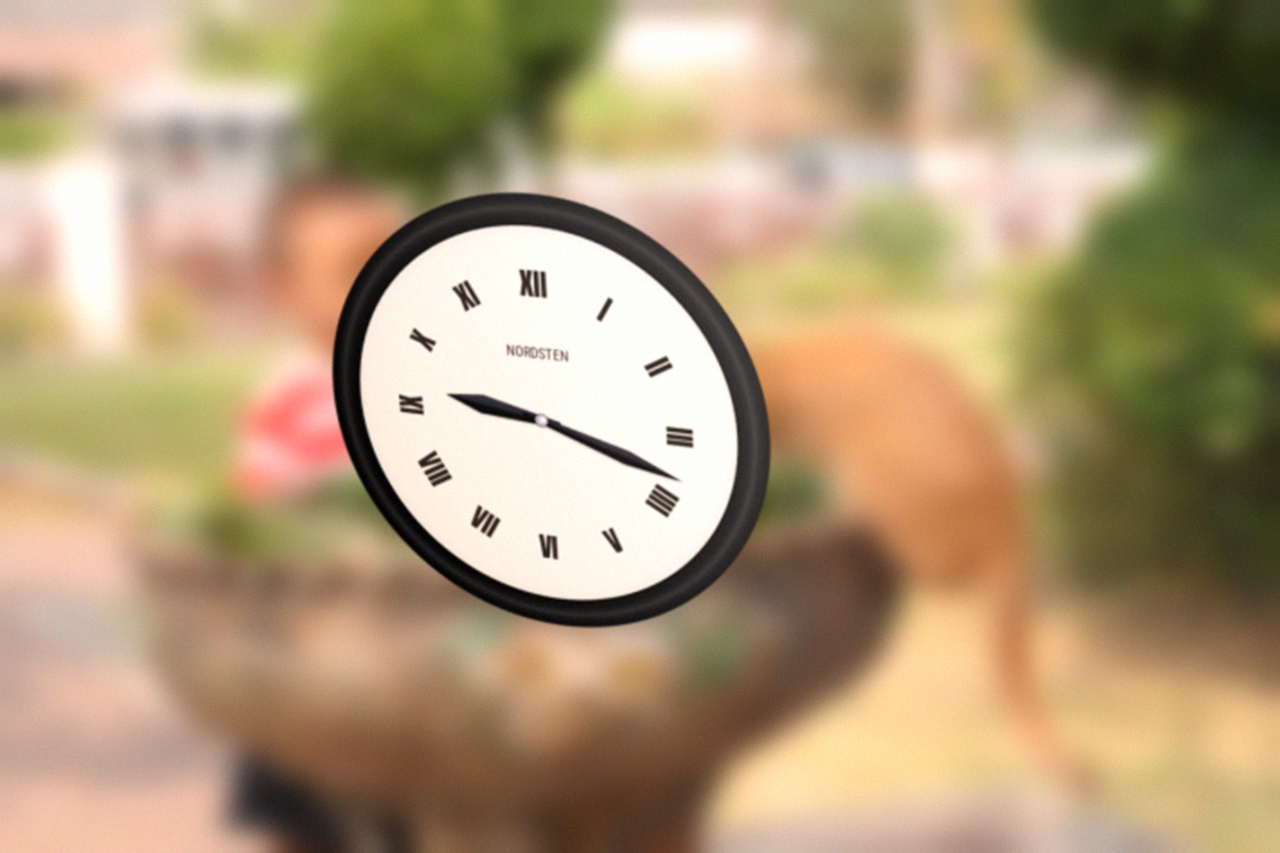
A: 9:18
